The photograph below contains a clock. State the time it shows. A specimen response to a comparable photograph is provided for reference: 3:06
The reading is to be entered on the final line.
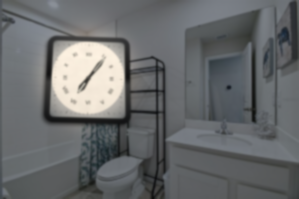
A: 7:06
